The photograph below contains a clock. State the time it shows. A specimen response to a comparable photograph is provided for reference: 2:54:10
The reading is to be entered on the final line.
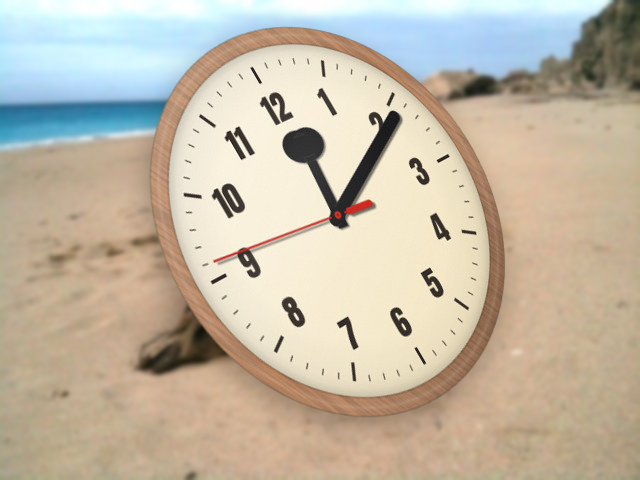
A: 12:10:46
